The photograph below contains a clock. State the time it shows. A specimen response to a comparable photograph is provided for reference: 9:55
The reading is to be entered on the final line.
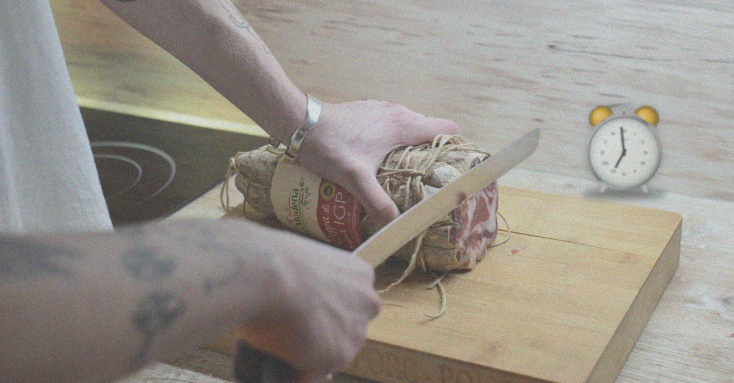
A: 6:59
